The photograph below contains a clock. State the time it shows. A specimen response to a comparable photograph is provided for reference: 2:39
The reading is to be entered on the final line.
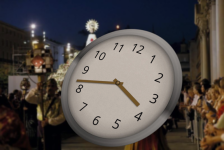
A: 3:42
